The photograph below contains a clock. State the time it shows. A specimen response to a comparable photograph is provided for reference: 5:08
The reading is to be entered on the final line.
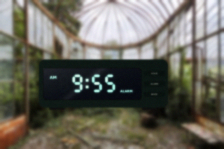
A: 9:55
